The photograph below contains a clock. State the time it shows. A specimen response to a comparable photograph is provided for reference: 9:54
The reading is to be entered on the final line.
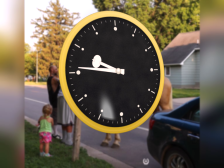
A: 9:46
